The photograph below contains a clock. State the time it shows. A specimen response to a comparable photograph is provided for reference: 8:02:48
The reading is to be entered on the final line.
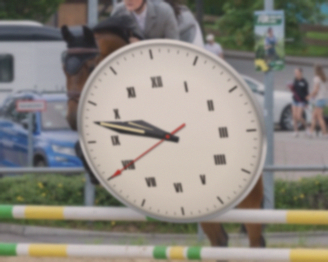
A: 9:47:40
